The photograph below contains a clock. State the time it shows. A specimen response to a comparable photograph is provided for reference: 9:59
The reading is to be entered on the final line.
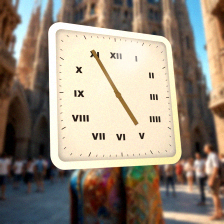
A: 4:55
